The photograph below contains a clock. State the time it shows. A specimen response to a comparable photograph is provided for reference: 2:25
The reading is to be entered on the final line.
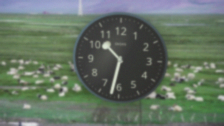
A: 10:32
